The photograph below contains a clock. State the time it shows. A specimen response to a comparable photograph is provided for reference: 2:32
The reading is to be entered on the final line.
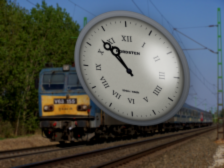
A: 10:53
